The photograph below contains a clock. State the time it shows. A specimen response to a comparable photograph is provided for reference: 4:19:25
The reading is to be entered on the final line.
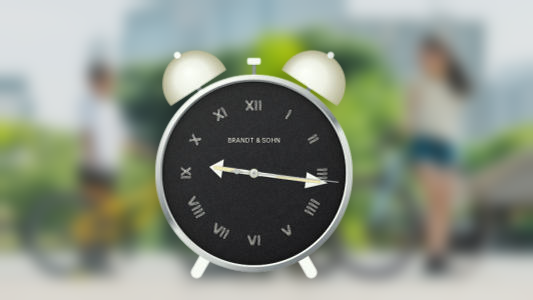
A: 9:16:16
